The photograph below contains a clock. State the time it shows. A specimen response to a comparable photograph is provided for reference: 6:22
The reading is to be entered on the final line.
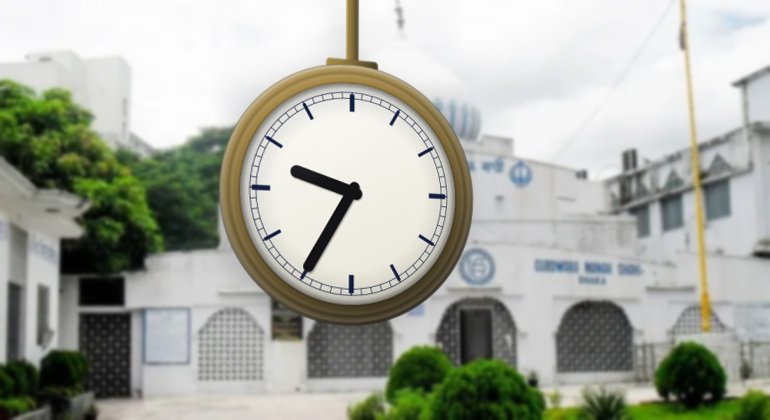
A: 9:35
